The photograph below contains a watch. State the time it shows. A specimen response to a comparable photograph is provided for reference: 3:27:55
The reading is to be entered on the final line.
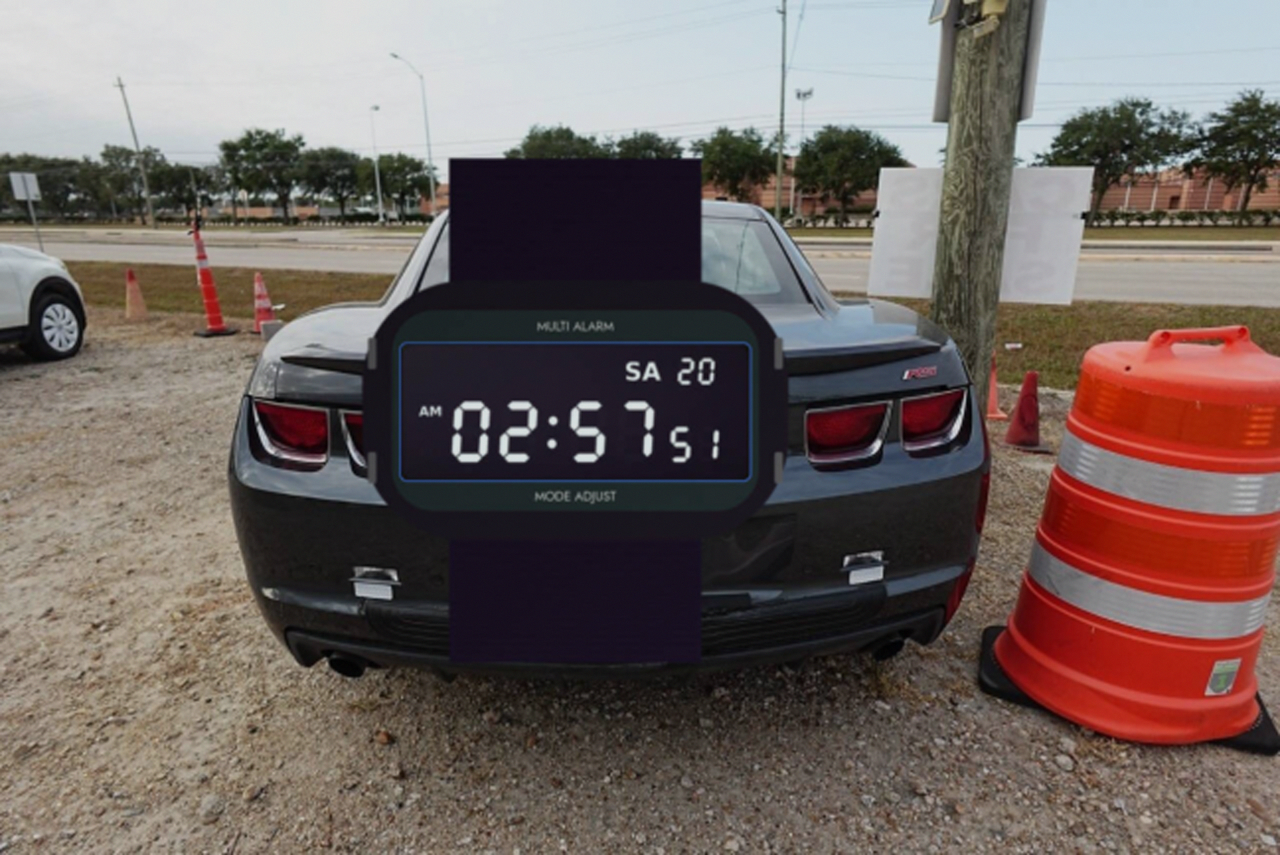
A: 2:57:51
